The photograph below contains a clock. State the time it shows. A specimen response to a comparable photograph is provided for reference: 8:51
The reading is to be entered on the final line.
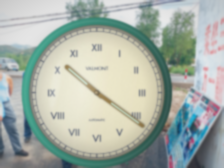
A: 10:21
